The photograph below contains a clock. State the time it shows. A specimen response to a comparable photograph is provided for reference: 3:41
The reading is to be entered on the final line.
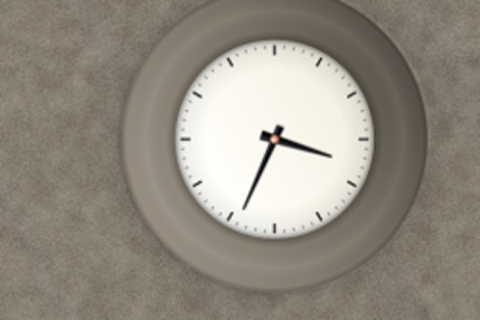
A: 3:34
